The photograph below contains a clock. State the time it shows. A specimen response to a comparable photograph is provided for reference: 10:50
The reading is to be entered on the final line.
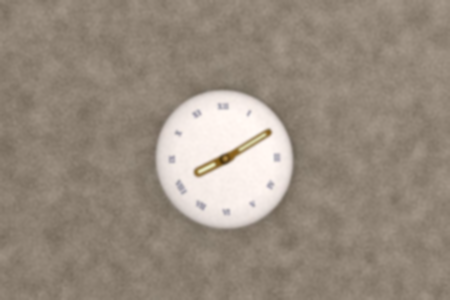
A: 8:10
